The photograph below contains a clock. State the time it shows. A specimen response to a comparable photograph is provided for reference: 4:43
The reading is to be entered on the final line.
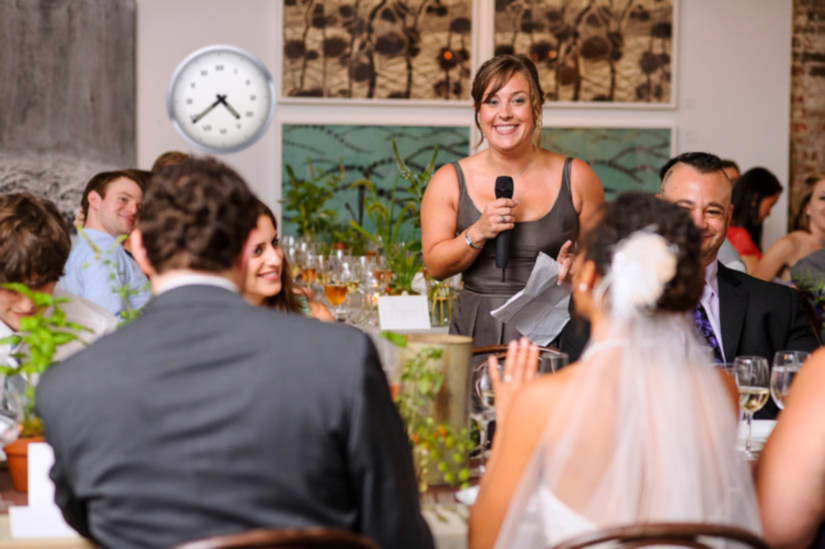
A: 4:39
